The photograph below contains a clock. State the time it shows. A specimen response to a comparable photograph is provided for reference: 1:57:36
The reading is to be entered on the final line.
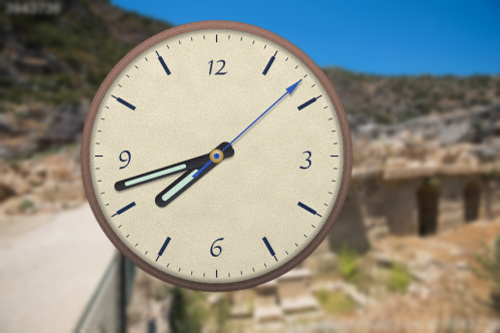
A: 7:42:08
